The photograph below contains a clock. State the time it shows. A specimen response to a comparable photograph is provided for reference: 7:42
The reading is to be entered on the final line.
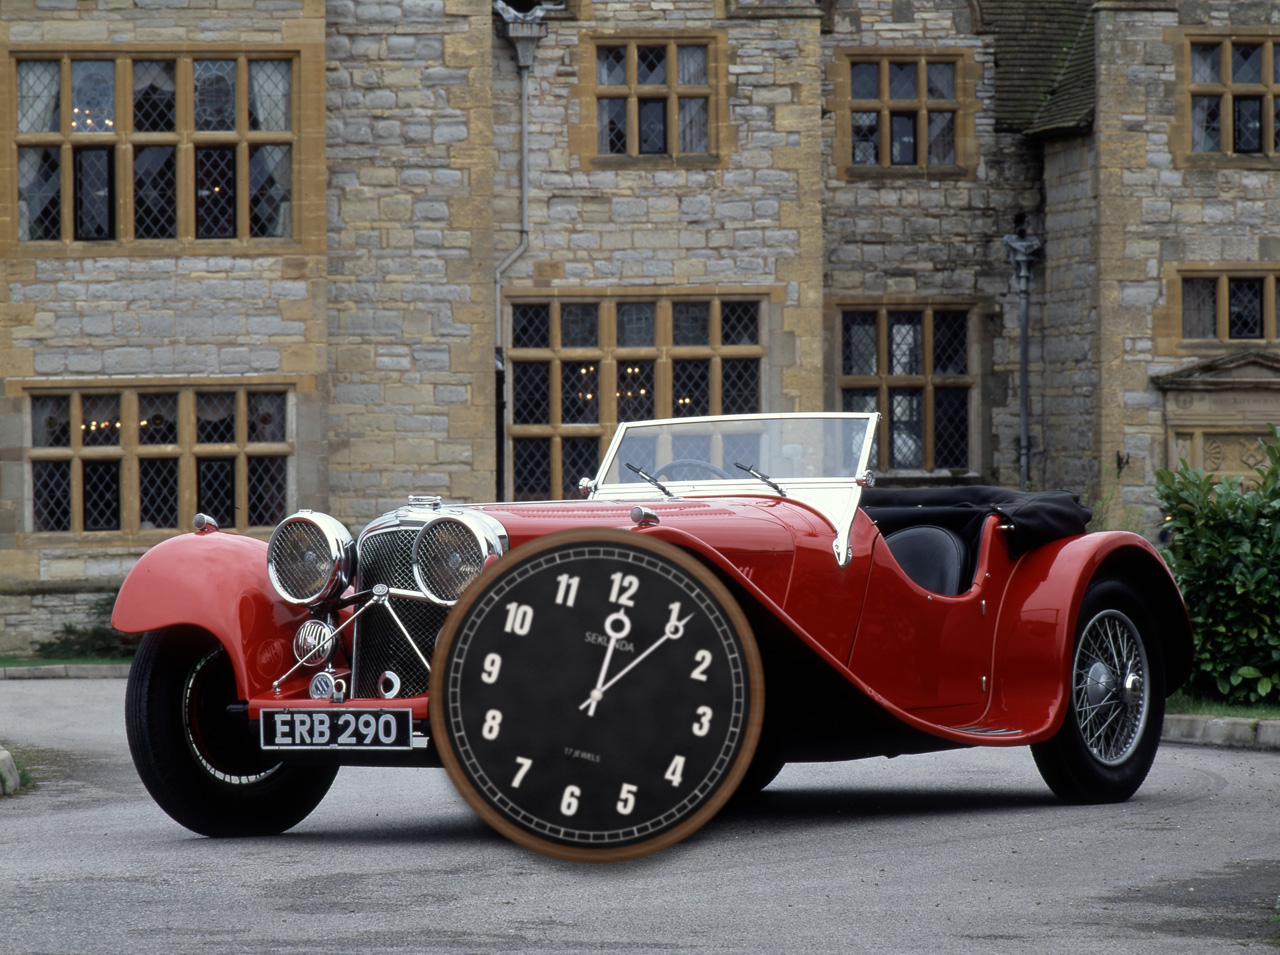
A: 12:06
